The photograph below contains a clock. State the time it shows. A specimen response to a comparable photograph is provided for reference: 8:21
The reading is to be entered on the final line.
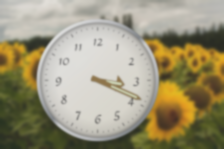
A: 3:19
